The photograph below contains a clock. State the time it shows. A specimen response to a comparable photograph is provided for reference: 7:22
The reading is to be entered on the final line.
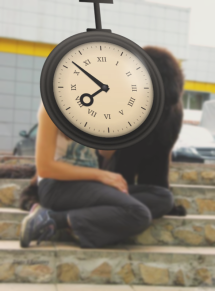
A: 7:52
